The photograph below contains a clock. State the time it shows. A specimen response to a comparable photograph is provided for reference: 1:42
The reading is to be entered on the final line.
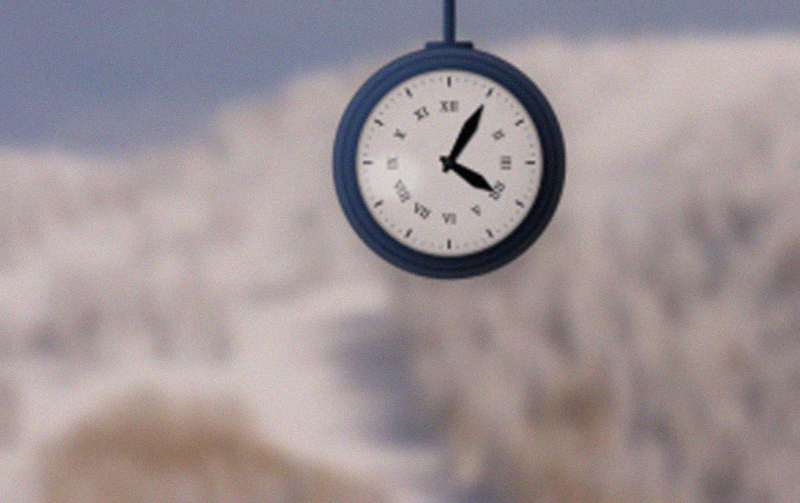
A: 4:05
